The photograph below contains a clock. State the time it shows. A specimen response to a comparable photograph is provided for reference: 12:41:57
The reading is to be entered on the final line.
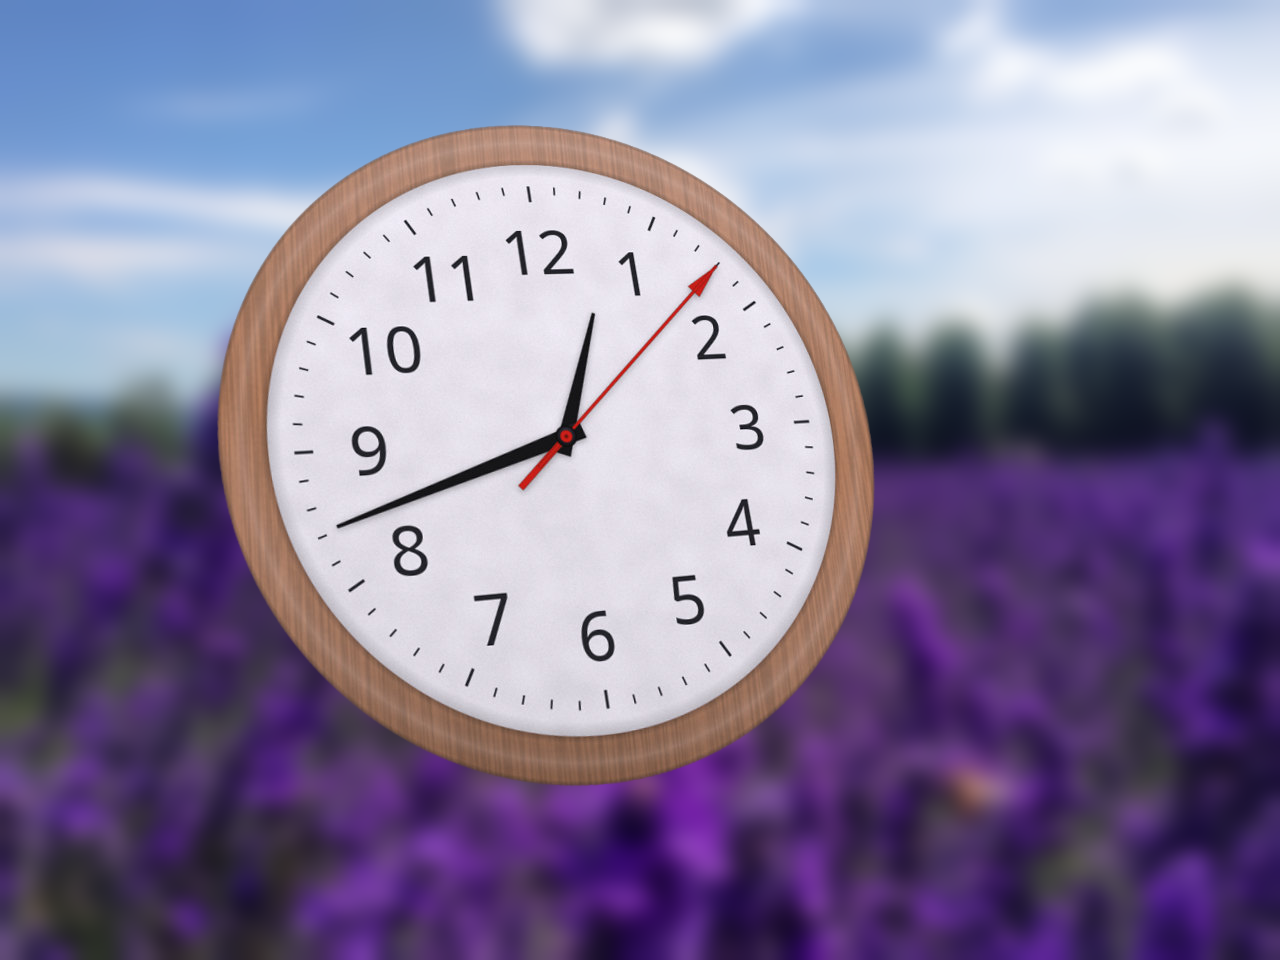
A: 12:42:08
